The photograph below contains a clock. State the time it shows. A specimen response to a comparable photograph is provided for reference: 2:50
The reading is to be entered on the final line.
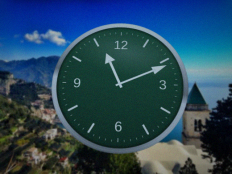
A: 11:11
